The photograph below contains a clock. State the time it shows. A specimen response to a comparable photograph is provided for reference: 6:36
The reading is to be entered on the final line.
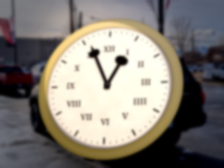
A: 12:56
